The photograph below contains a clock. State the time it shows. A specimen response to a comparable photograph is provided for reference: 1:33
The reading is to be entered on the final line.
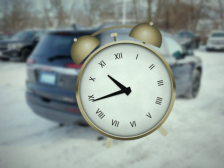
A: 10:44
